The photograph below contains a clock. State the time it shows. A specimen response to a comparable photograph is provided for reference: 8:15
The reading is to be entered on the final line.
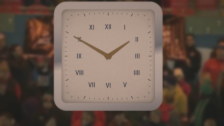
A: 1:50
